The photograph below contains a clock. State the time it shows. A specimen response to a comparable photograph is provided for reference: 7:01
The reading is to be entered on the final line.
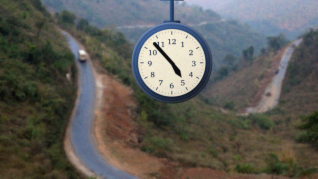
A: 4:53
